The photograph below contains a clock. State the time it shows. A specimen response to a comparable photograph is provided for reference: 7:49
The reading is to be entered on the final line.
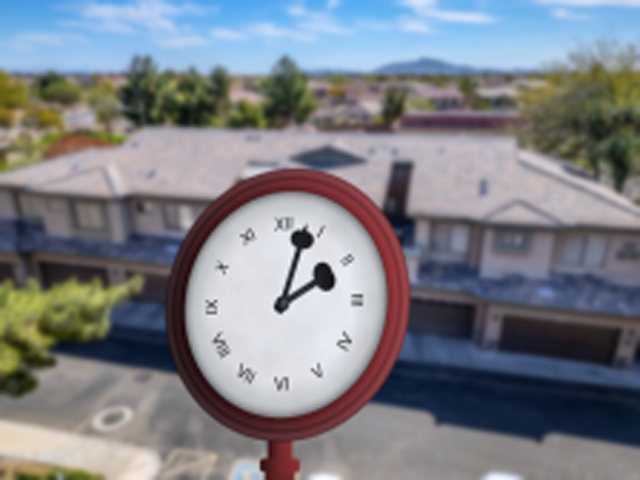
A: 2:03
